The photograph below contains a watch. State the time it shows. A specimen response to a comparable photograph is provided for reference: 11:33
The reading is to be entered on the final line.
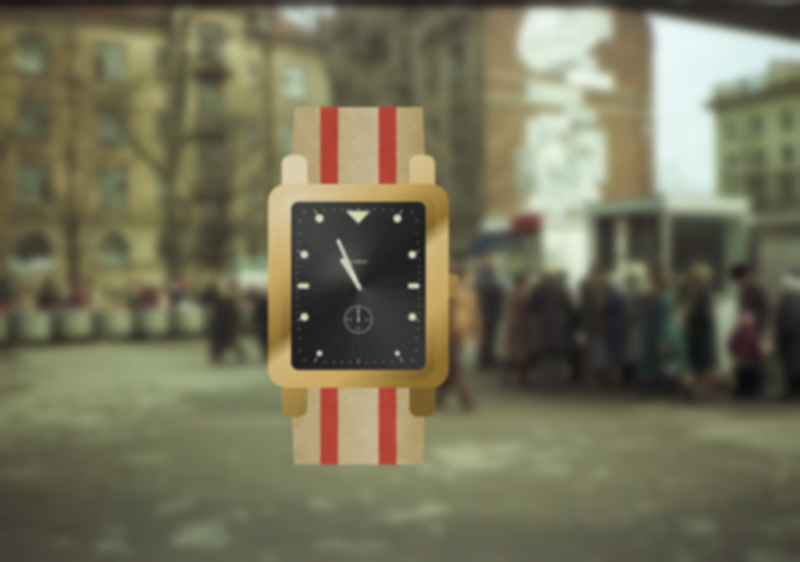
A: 10:56
